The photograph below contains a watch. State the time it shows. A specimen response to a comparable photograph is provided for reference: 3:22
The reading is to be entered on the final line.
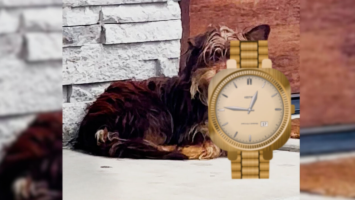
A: 12:46
